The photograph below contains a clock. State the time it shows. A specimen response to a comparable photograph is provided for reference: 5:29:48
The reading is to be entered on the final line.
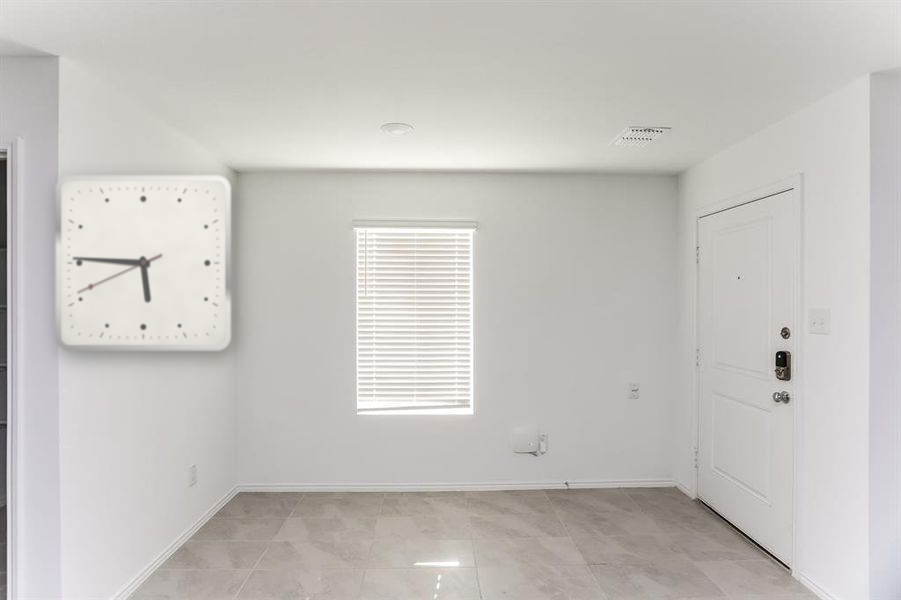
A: 5:45:41
